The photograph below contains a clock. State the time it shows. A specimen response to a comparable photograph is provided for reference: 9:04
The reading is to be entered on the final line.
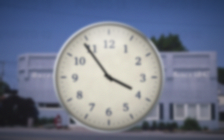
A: 3:54
